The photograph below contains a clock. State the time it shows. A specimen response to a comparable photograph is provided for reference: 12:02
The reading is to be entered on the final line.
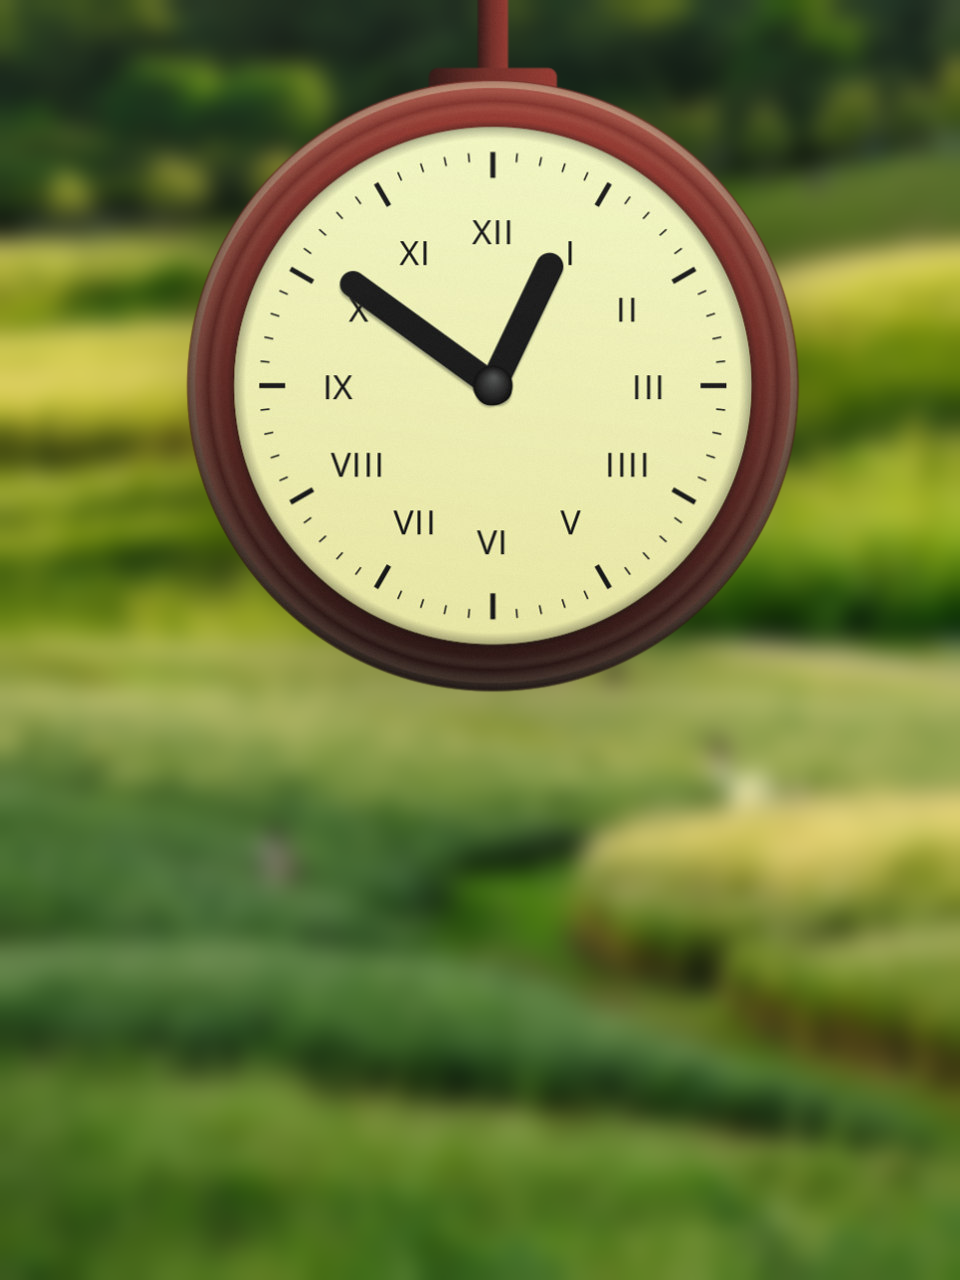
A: 12:51
